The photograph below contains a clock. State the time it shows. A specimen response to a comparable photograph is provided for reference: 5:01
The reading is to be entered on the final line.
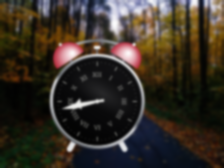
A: 8:43
